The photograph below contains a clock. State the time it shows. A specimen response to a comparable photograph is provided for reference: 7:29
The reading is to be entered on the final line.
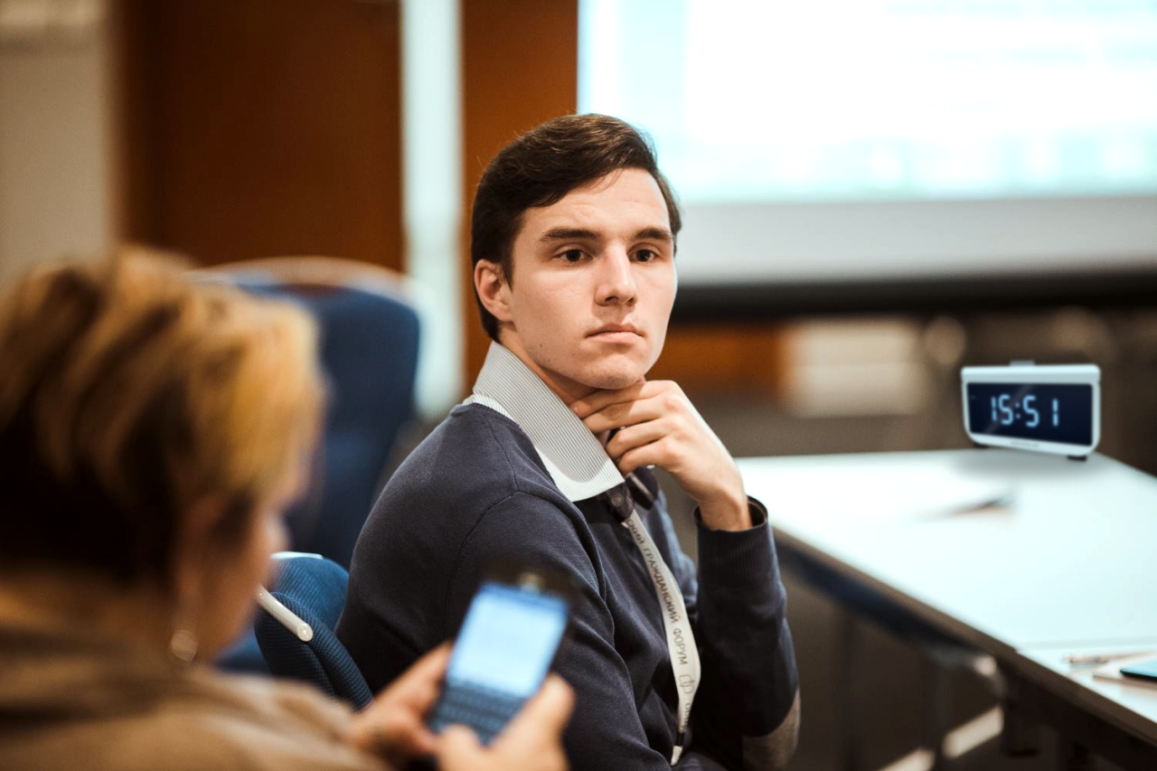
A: 15:51
